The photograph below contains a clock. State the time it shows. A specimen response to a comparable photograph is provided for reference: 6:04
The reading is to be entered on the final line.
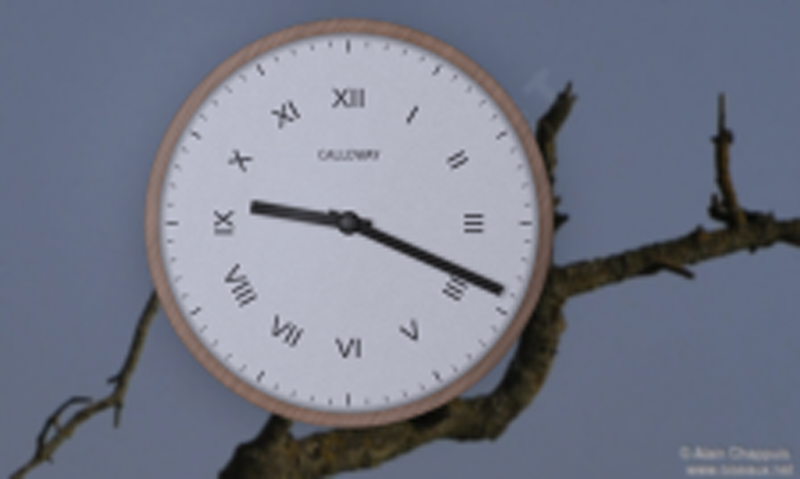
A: 9:19
